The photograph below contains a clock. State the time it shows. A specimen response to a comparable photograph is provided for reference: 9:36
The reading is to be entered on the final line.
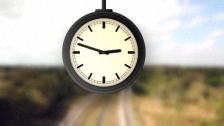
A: 2:48
